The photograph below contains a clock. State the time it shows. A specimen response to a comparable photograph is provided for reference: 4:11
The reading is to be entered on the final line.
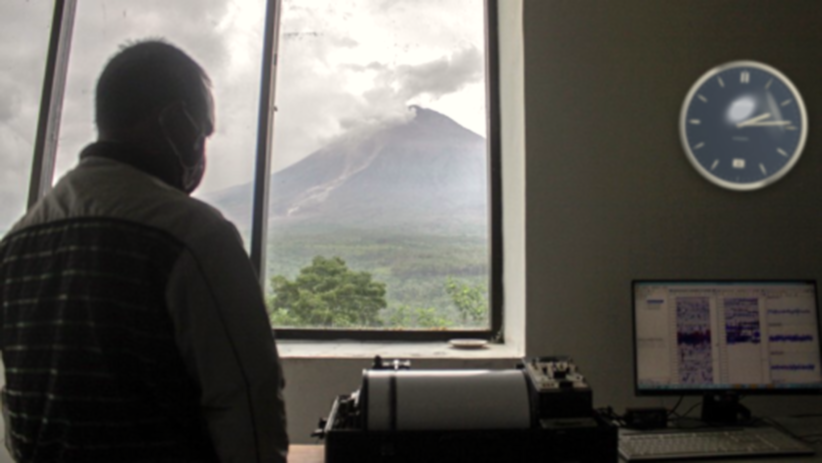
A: 2:14
